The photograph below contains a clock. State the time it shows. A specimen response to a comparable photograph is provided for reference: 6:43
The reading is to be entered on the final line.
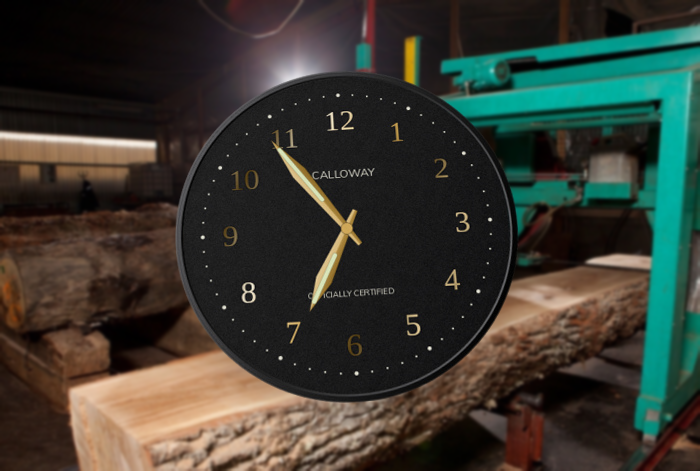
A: 6:54
